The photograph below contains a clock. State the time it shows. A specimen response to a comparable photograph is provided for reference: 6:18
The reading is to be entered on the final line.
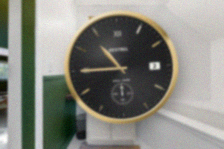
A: 10:45
